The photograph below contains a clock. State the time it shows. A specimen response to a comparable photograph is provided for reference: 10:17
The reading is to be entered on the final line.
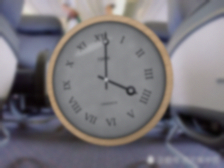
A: 4:01
